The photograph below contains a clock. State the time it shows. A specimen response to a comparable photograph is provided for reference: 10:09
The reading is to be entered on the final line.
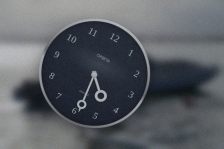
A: 4:29
